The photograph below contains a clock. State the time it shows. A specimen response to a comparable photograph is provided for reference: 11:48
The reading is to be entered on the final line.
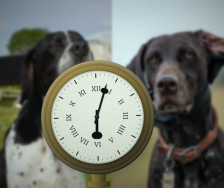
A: 6:03
